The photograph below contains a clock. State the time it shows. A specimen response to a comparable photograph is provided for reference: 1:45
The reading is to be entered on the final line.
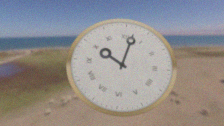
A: 10:02
